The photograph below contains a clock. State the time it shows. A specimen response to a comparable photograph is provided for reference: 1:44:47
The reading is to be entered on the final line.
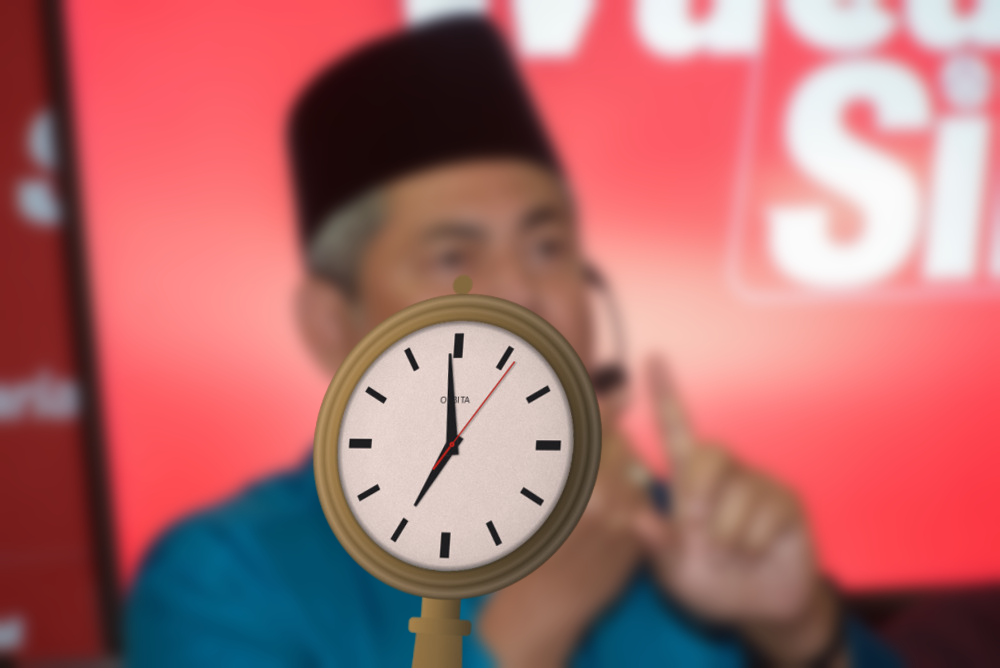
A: 6:59:06
